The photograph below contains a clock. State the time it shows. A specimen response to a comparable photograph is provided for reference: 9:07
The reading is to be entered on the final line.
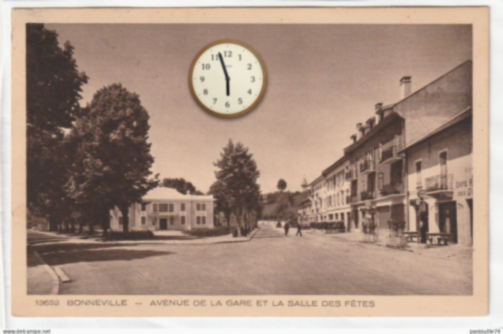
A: 5:57
